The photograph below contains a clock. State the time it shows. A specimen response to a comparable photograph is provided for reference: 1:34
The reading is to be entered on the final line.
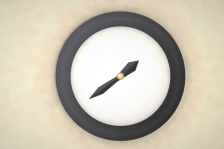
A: 1:39
